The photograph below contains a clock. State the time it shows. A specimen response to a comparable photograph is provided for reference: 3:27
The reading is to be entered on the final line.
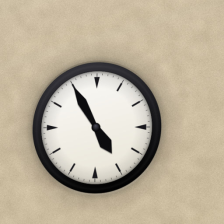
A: 4:55
